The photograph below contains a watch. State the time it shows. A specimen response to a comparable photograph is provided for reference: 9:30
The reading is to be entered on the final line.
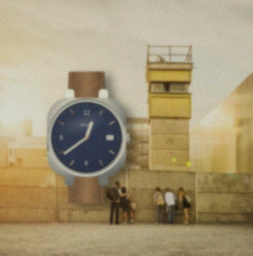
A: 12:39
